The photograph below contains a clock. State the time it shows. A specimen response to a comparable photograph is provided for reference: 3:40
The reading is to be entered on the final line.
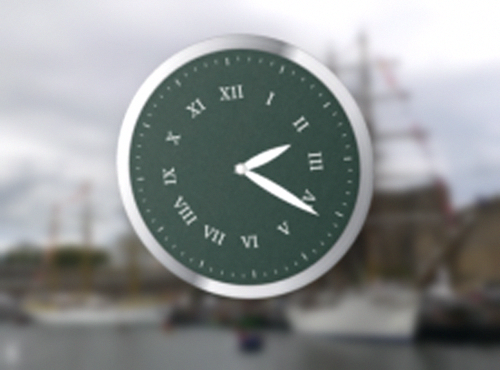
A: 2:21
